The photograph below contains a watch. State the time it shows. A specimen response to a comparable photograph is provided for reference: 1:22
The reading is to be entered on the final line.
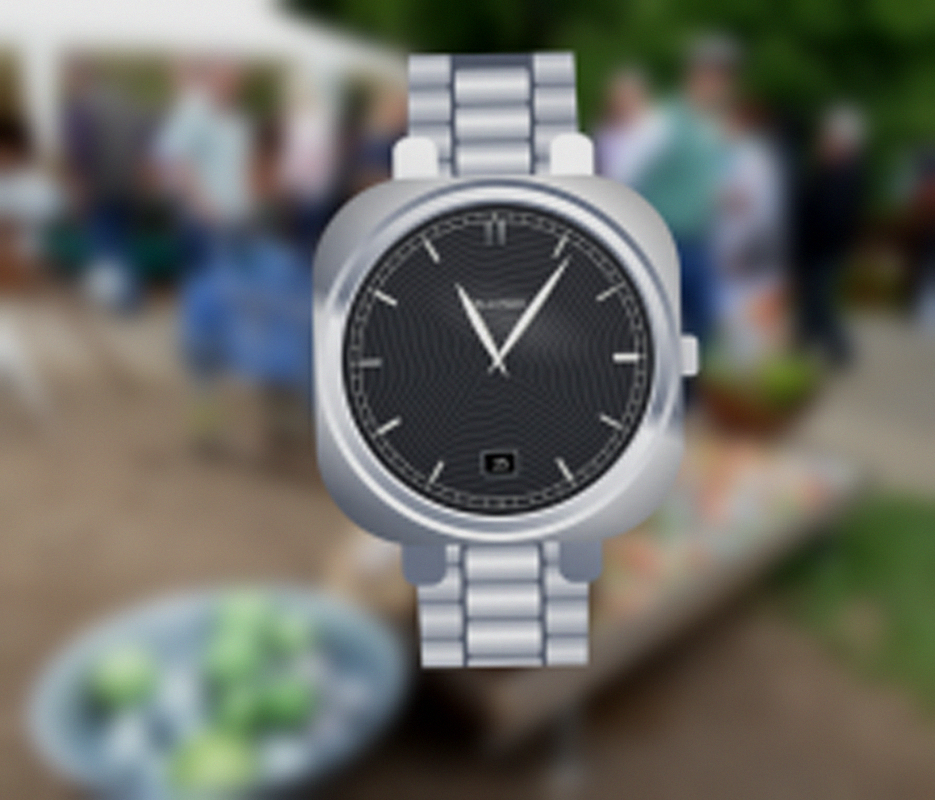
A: 11:06
